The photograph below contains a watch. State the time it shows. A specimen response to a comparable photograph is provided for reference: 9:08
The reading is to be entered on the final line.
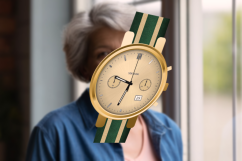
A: 9:32
